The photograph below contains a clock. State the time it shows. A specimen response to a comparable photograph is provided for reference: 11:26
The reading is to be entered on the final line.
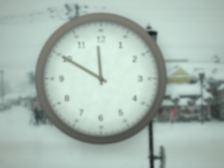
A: 11:50
